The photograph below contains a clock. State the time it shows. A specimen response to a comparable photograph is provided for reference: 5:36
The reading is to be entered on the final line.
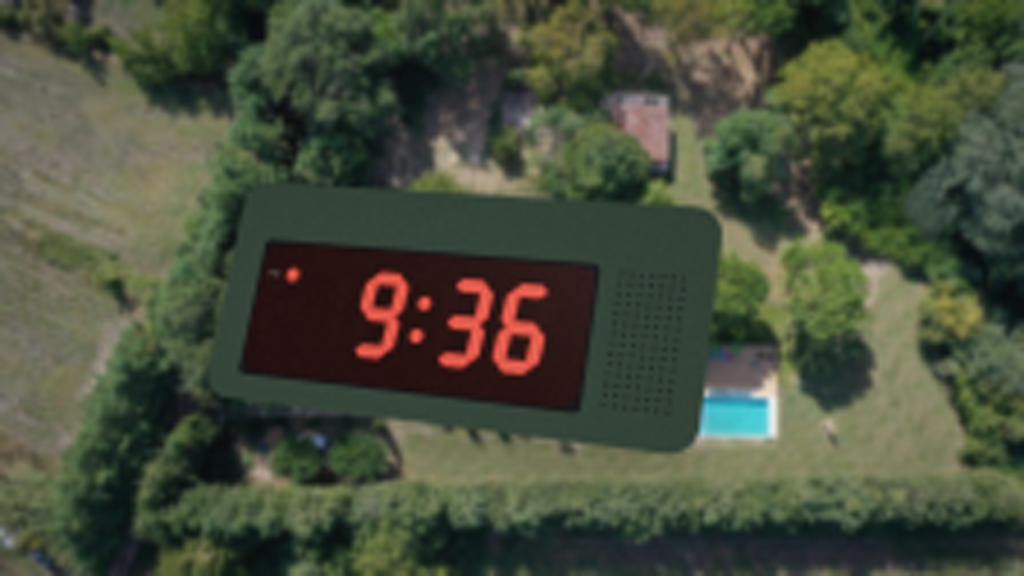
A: 9:36
